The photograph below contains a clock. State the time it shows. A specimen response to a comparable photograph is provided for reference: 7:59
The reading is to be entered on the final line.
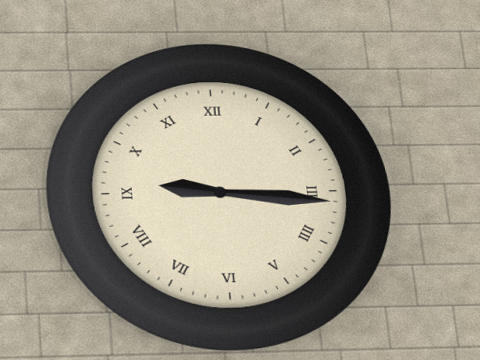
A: 9:16
